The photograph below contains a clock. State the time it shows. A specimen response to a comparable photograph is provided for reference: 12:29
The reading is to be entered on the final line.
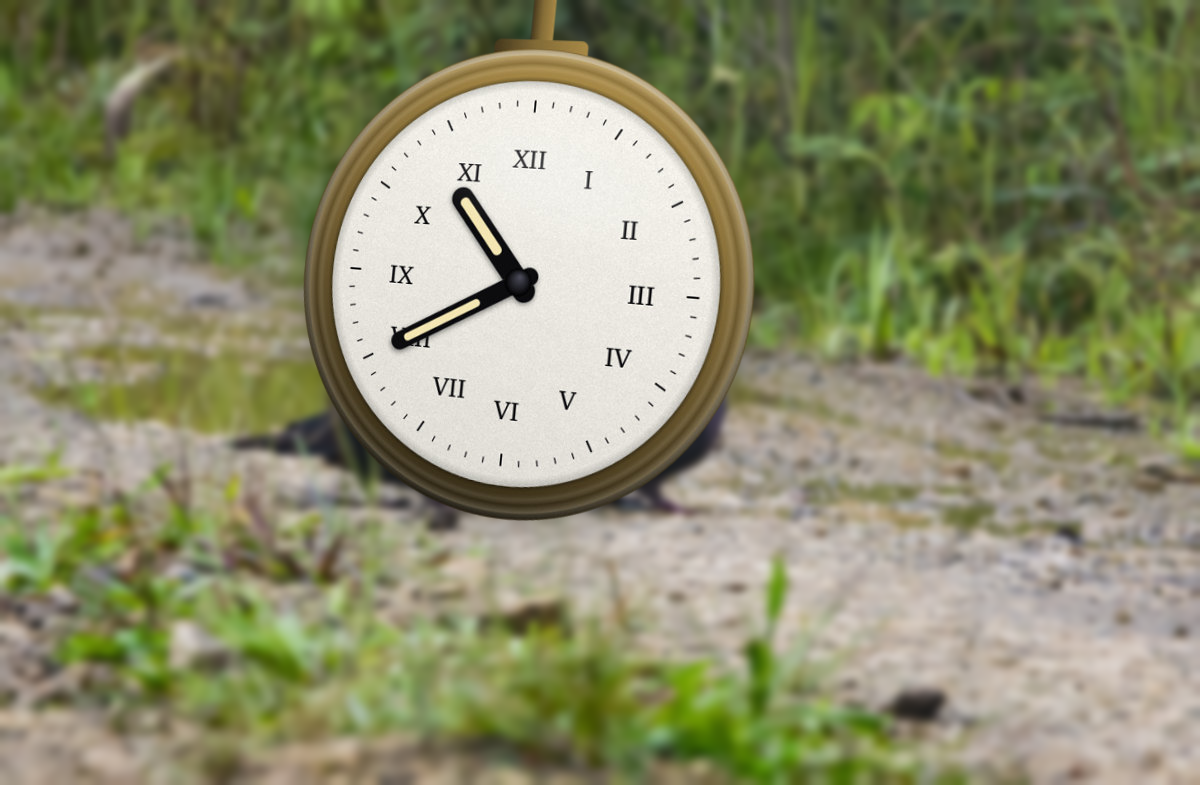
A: 10:40
